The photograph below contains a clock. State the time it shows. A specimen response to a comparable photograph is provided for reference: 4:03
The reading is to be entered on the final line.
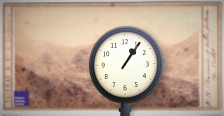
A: 1:06
